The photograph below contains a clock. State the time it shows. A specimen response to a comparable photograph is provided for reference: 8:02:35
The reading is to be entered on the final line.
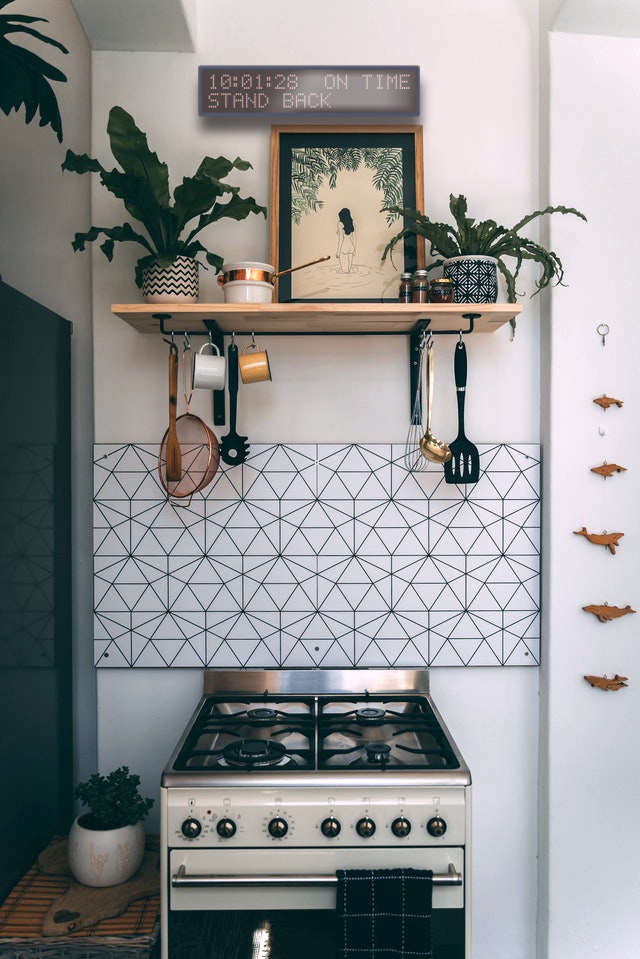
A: 10:01:28
